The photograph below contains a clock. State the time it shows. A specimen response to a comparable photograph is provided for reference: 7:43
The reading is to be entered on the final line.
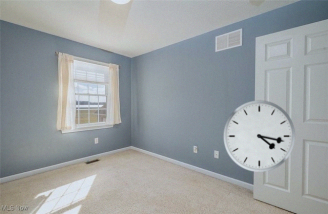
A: 4:17
